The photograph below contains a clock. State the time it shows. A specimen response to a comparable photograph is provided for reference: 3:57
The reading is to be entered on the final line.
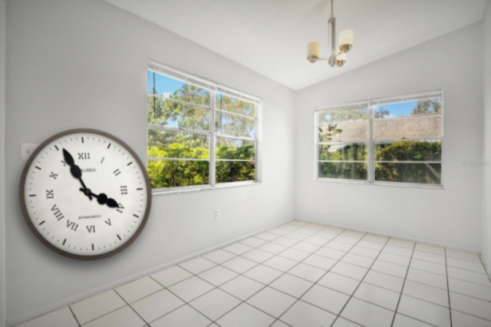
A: 3:56
